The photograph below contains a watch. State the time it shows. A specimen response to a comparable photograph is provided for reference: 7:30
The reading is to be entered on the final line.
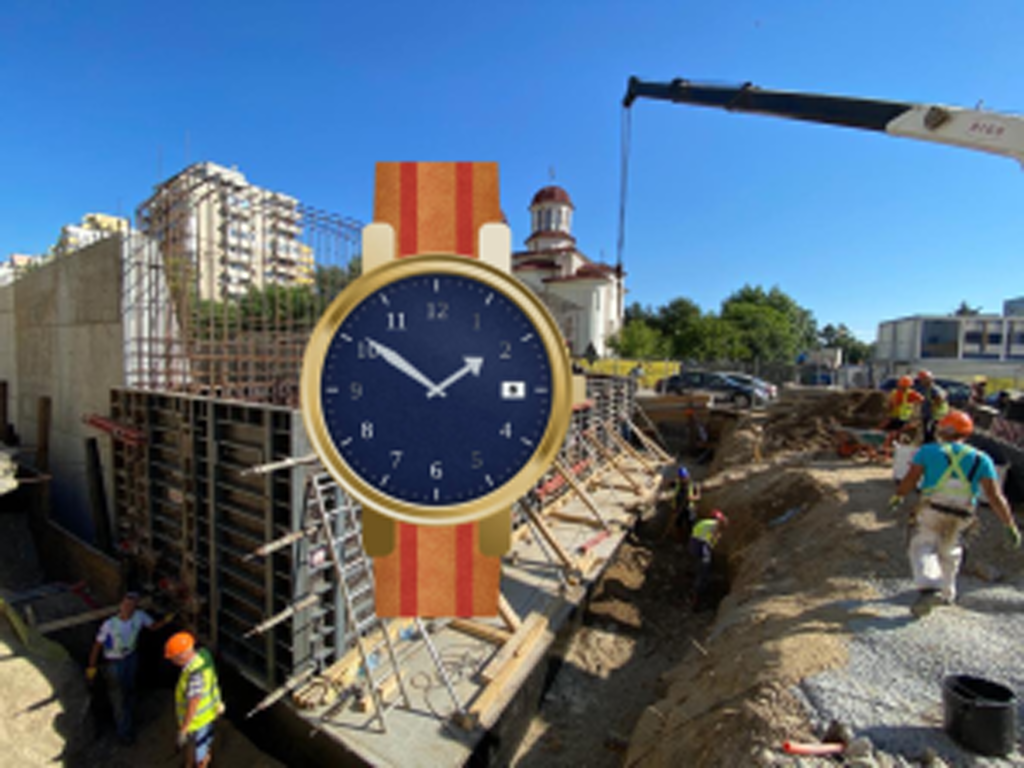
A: 1:51
